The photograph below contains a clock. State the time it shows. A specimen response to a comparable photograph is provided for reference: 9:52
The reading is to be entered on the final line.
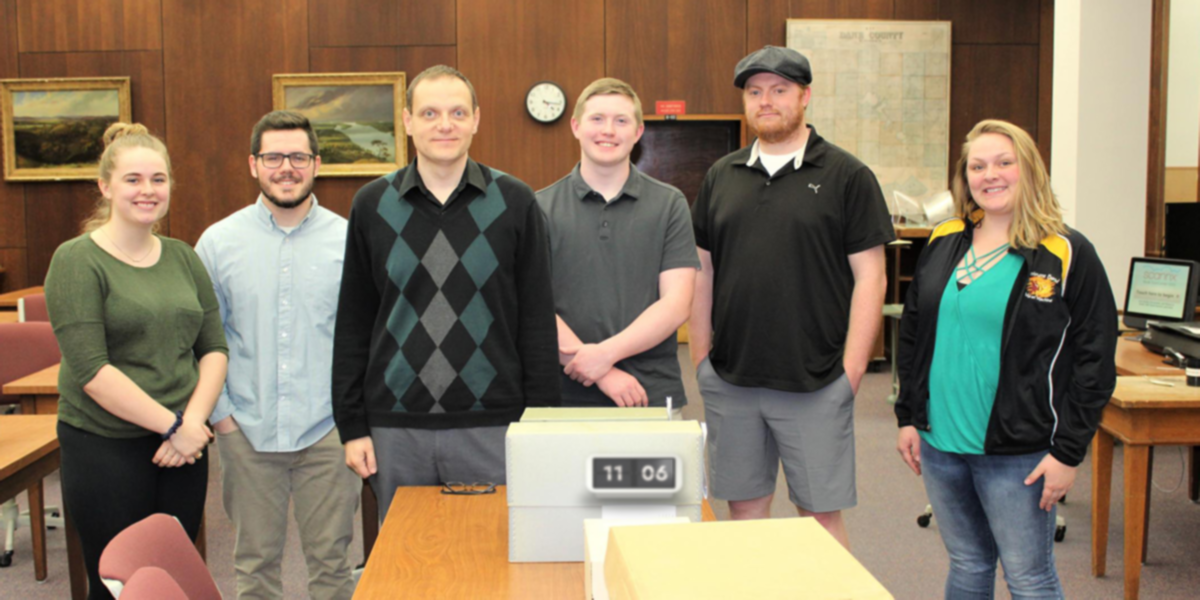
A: 11:06
